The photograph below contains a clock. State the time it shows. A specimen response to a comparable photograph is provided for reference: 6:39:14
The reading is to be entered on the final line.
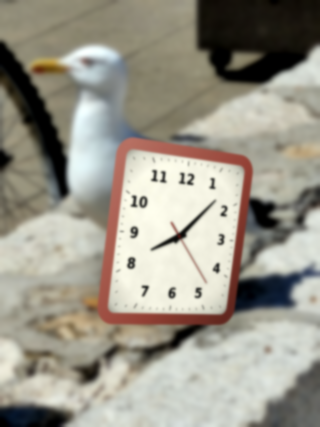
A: 8:07:23
